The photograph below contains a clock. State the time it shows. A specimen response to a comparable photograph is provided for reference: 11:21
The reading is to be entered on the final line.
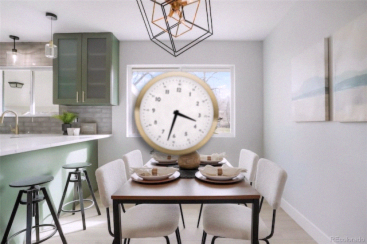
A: 3:32
